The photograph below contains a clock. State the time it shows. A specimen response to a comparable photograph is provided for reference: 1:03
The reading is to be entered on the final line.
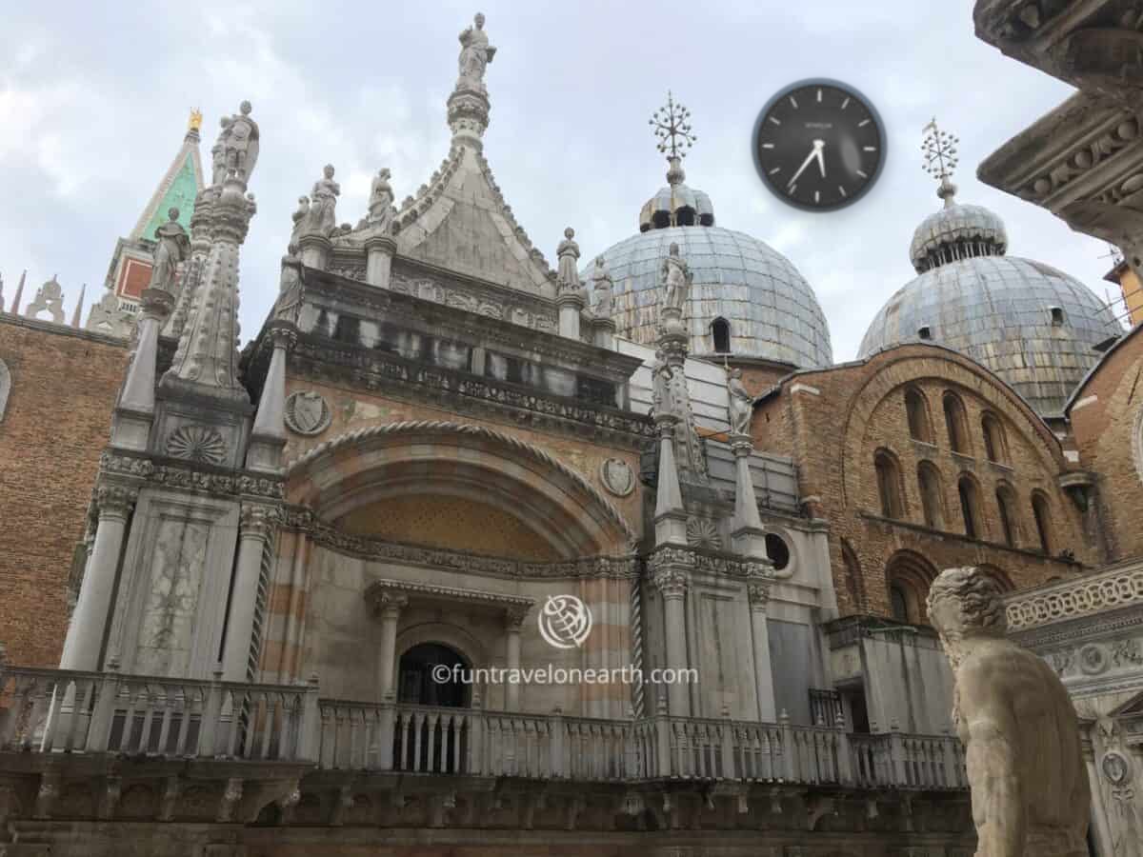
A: 5:36
